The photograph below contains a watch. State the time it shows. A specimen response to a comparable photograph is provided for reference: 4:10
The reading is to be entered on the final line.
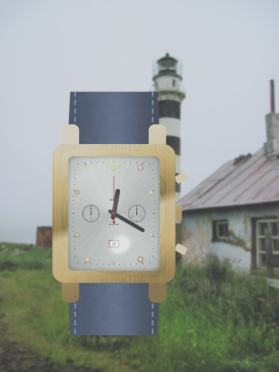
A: 12:20
